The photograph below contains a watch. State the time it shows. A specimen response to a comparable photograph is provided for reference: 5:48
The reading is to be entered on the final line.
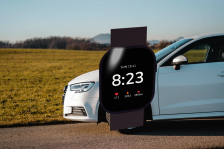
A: 8:23
